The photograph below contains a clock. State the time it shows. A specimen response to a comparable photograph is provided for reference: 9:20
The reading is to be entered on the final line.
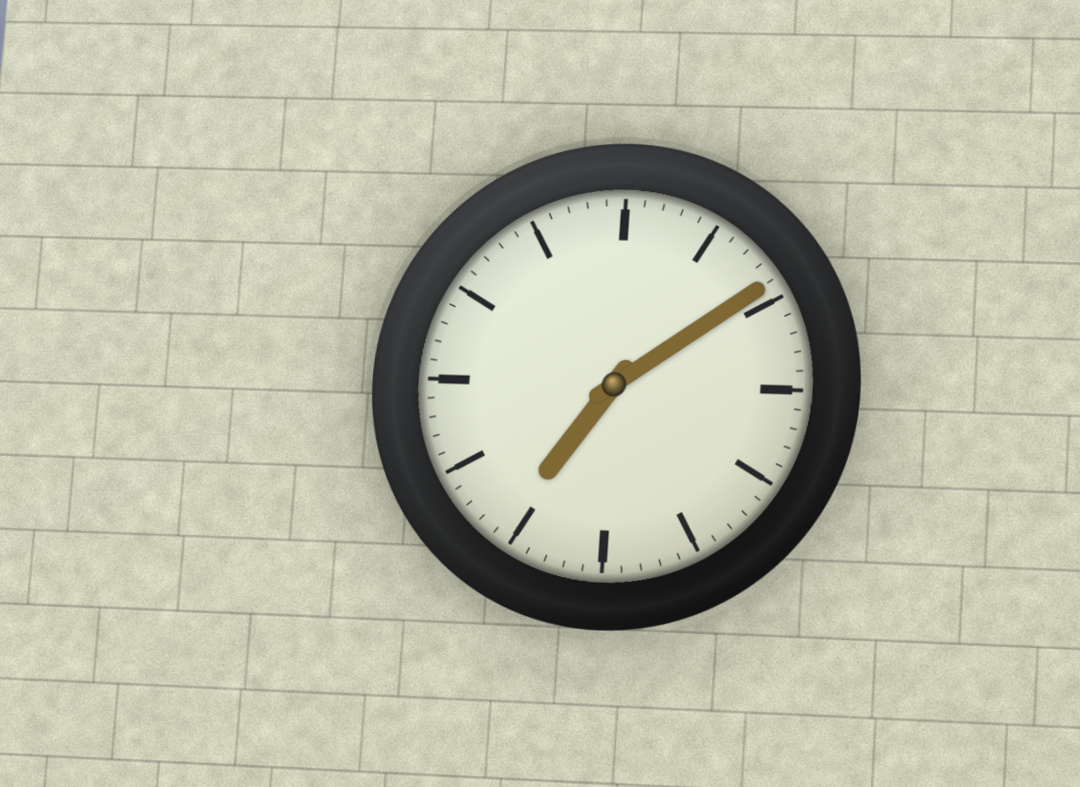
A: 7:09
